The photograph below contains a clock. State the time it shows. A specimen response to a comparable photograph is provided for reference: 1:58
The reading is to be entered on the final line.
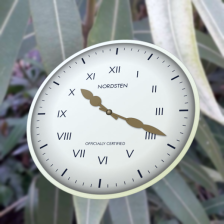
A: 10:19
